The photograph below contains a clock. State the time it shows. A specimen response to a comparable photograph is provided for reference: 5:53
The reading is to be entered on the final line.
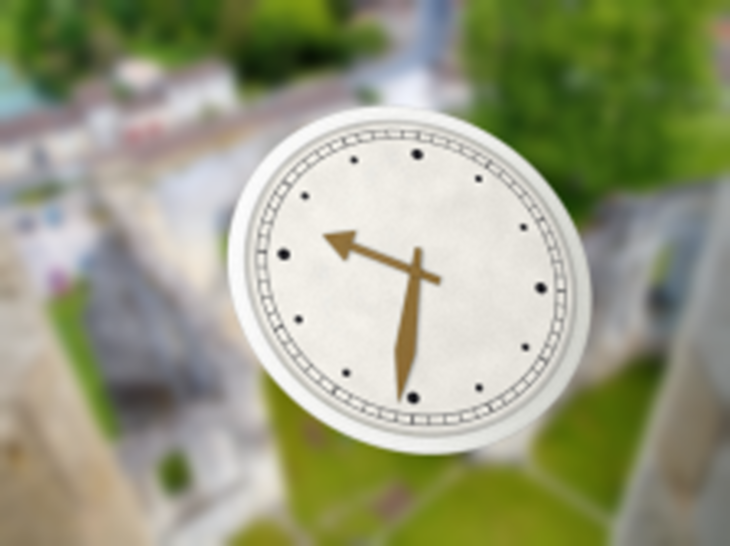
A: 9:31
